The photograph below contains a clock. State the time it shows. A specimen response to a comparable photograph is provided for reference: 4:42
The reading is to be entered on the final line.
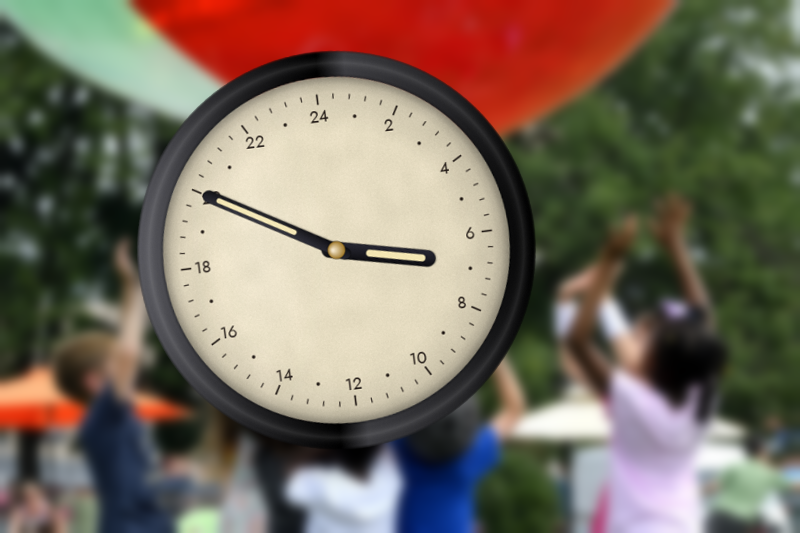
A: 6:50
